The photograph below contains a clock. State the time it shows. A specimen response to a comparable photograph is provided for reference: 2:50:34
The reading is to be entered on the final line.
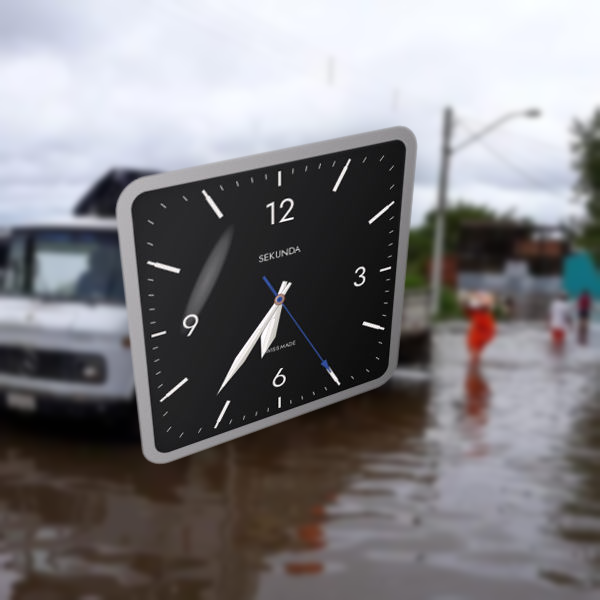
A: 6:36:25
